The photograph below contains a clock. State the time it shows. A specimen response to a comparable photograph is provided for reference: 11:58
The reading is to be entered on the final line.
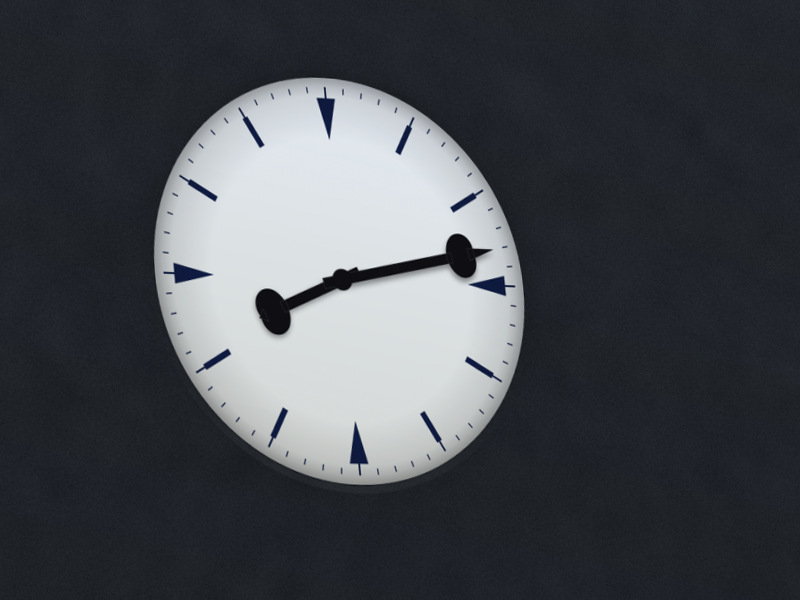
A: 8:13
